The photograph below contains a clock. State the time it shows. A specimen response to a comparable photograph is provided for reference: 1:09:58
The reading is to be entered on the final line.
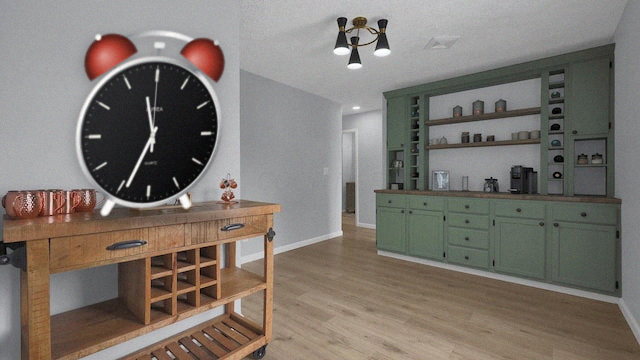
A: 11:34:00
